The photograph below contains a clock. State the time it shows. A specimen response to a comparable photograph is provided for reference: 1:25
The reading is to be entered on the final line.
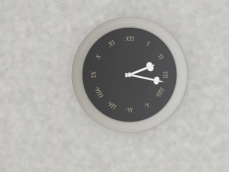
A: 2:17
